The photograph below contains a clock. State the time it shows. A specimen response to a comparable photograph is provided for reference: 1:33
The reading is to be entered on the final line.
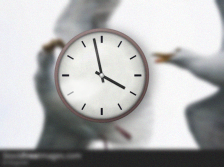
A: 3:58
